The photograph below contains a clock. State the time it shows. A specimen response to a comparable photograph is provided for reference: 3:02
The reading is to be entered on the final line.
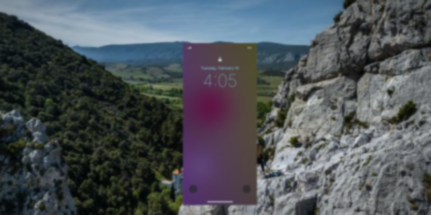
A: 4:05
